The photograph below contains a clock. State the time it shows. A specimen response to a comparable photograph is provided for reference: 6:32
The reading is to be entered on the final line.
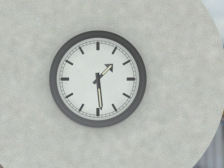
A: 1:29
